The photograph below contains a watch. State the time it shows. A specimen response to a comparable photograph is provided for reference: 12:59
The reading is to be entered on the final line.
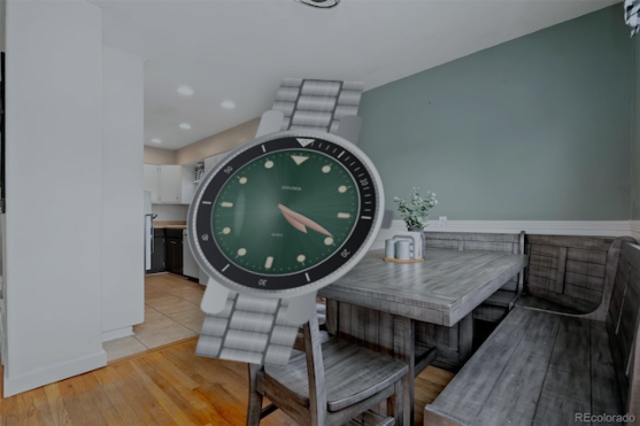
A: 4:19
